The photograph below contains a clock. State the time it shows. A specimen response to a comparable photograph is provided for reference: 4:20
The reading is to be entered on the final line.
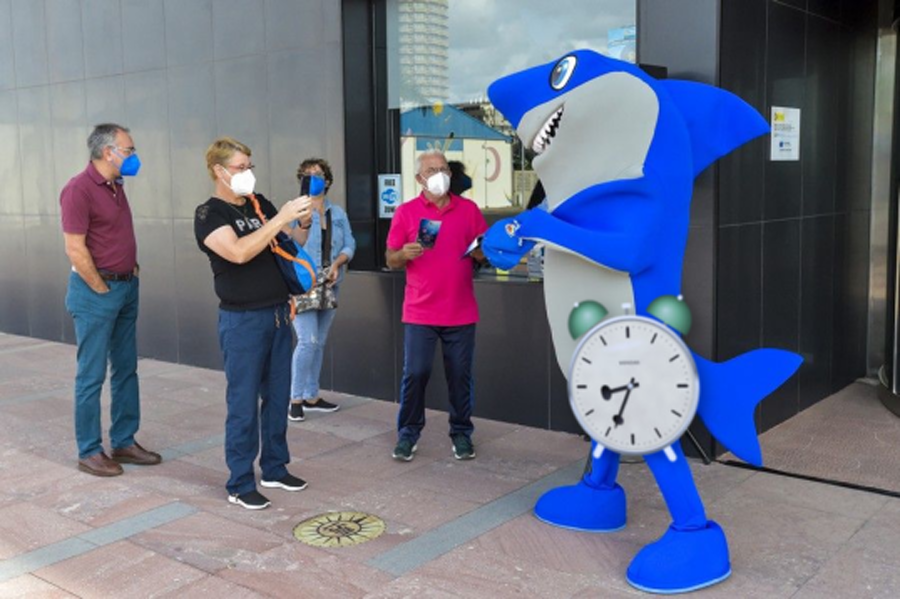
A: 8:34
